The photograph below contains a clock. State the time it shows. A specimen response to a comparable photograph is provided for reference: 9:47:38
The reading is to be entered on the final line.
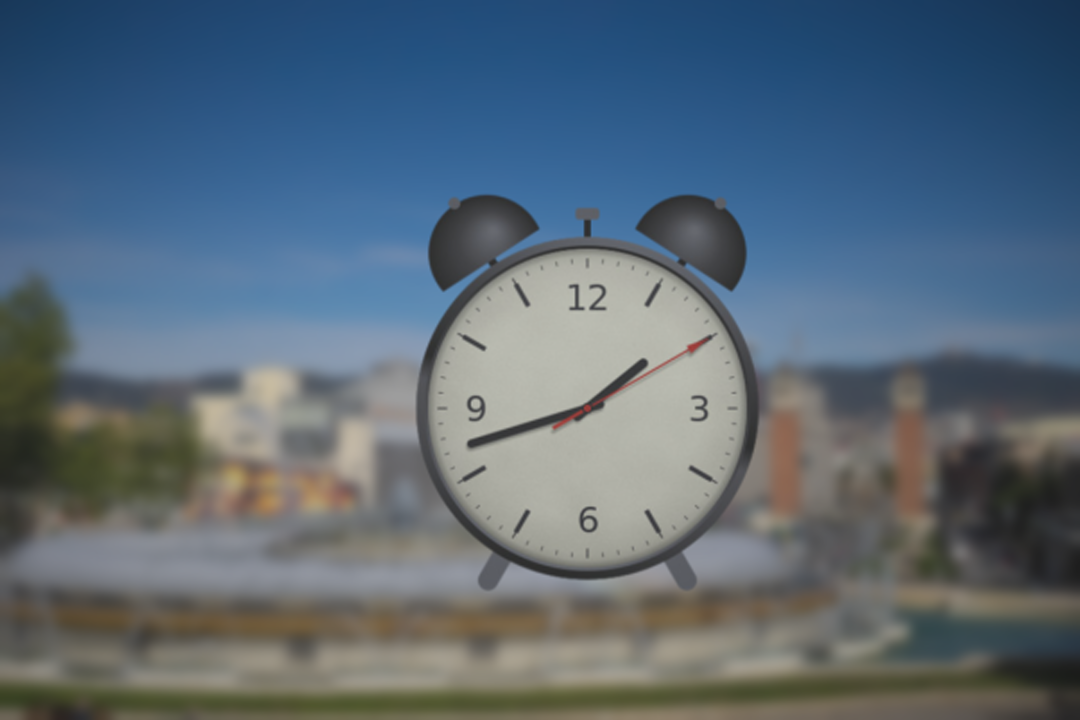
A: 1:42:10
